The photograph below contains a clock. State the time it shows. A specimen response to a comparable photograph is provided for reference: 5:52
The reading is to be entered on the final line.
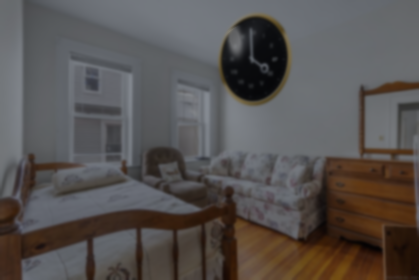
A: 3:59
